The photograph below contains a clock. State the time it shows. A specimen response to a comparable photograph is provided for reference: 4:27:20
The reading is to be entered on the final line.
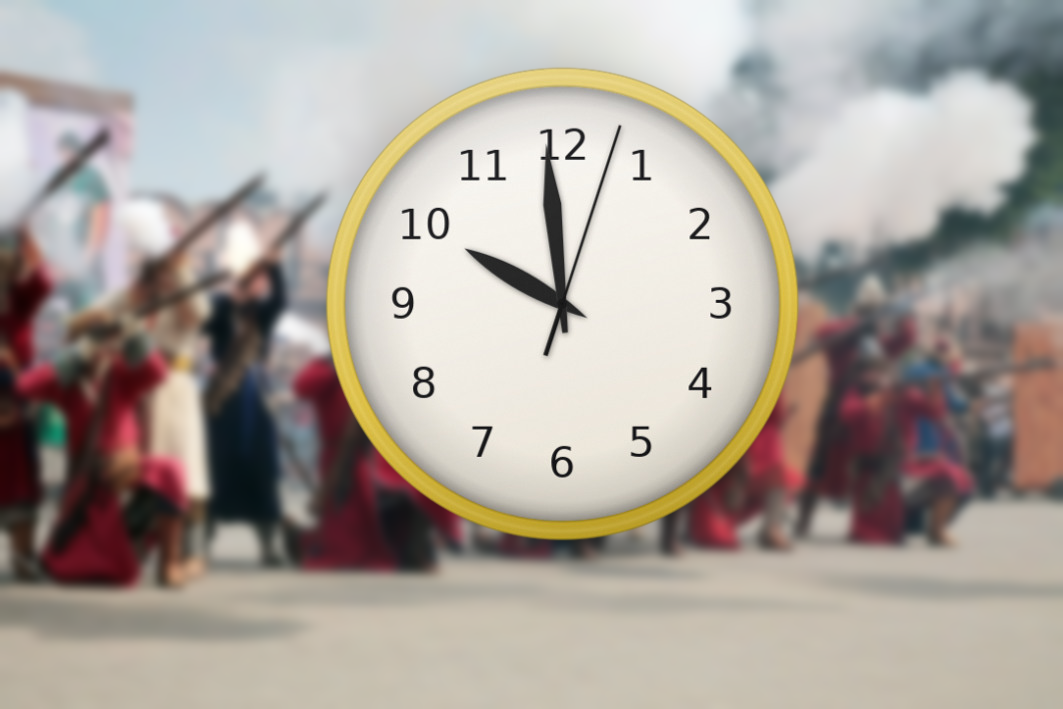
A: 9:59:03
